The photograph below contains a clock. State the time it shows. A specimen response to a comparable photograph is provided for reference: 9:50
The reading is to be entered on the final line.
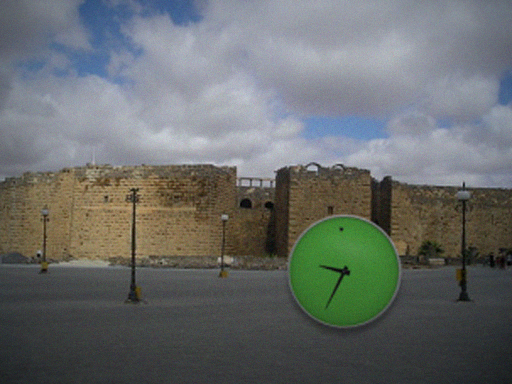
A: 9:35
